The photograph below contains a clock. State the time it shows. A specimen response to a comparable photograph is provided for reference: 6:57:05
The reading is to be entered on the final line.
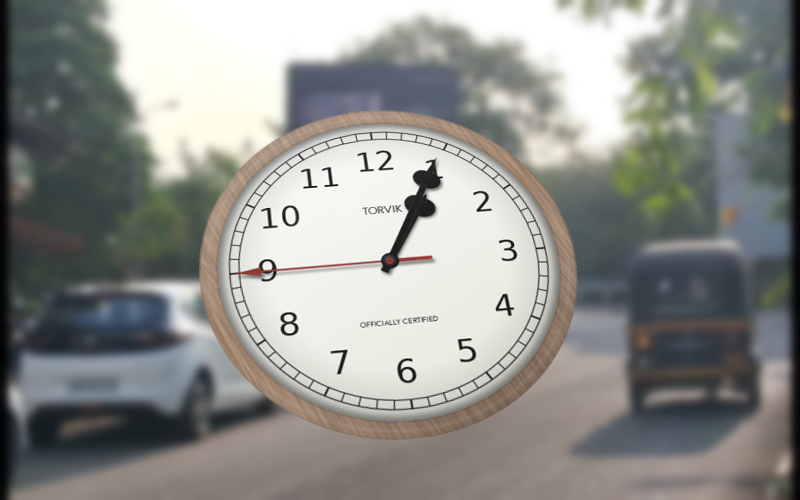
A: 1:04:45
